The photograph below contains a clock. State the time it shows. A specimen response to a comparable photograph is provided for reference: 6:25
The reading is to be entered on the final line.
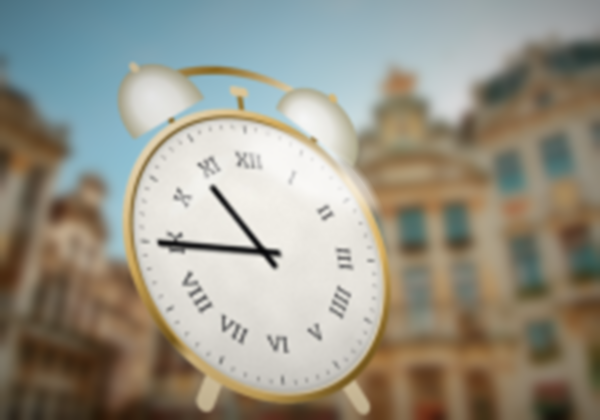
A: 10:45
